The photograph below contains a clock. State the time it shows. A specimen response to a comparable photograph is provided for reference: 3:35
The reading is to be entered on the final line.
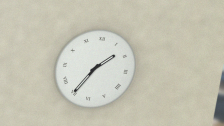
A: 1:35
